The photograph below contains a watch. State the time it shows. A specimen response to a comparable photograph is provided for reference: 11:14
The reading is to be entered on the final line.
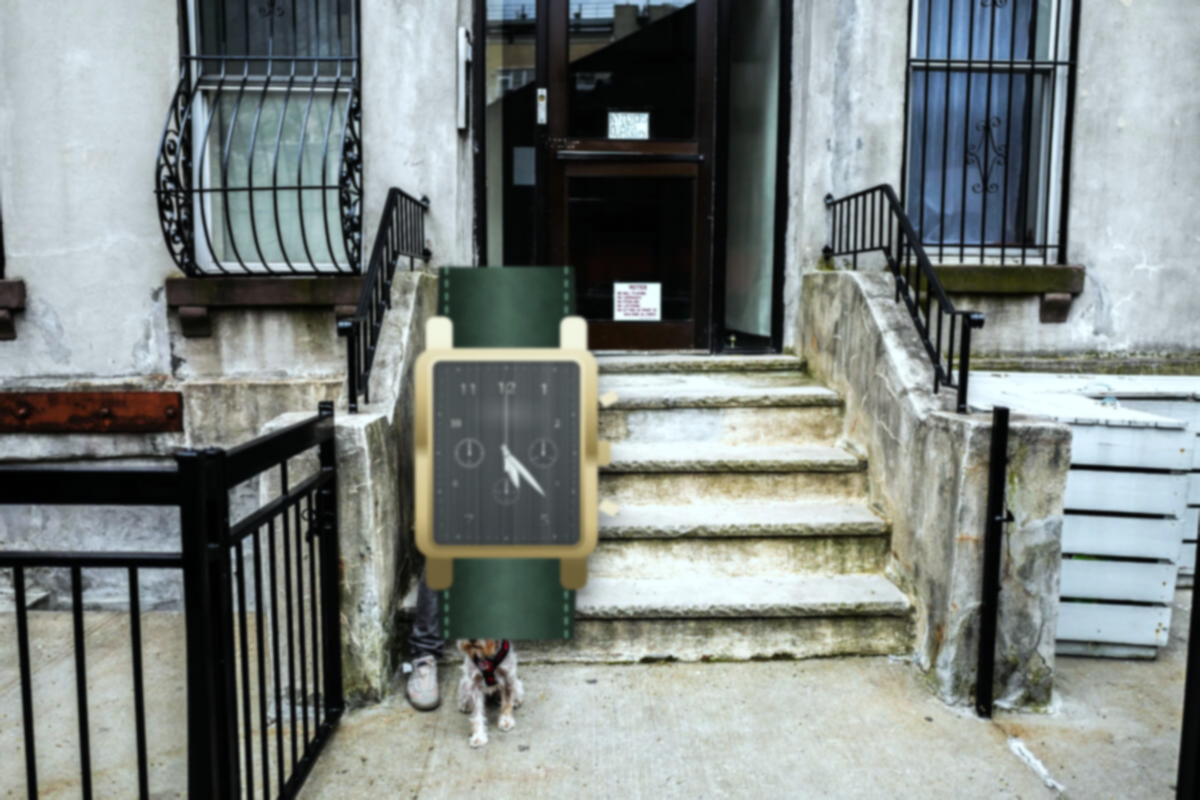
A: 5:23
